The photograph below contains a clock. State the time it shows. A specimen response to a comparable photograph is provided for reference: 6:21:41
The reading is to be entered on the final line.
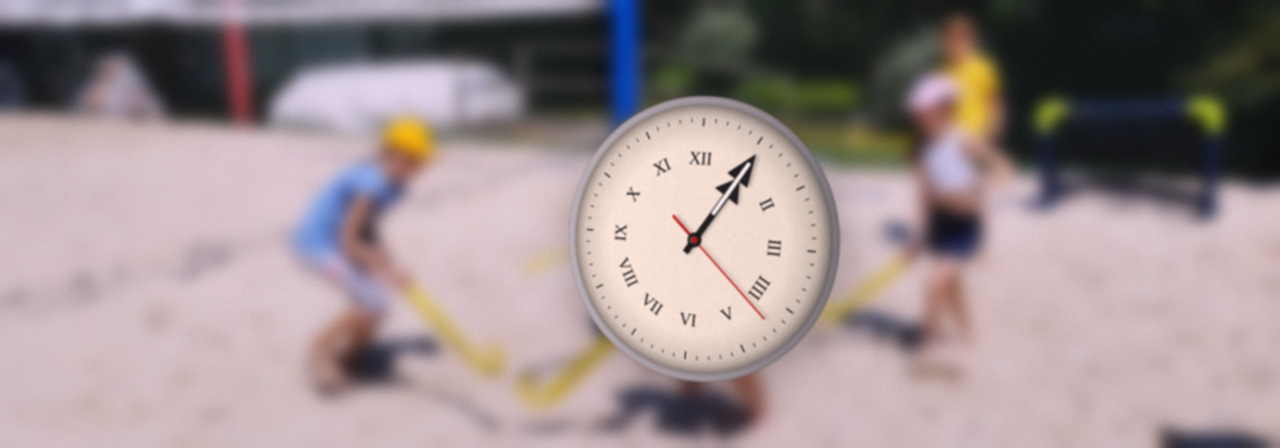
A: 1:05:22
